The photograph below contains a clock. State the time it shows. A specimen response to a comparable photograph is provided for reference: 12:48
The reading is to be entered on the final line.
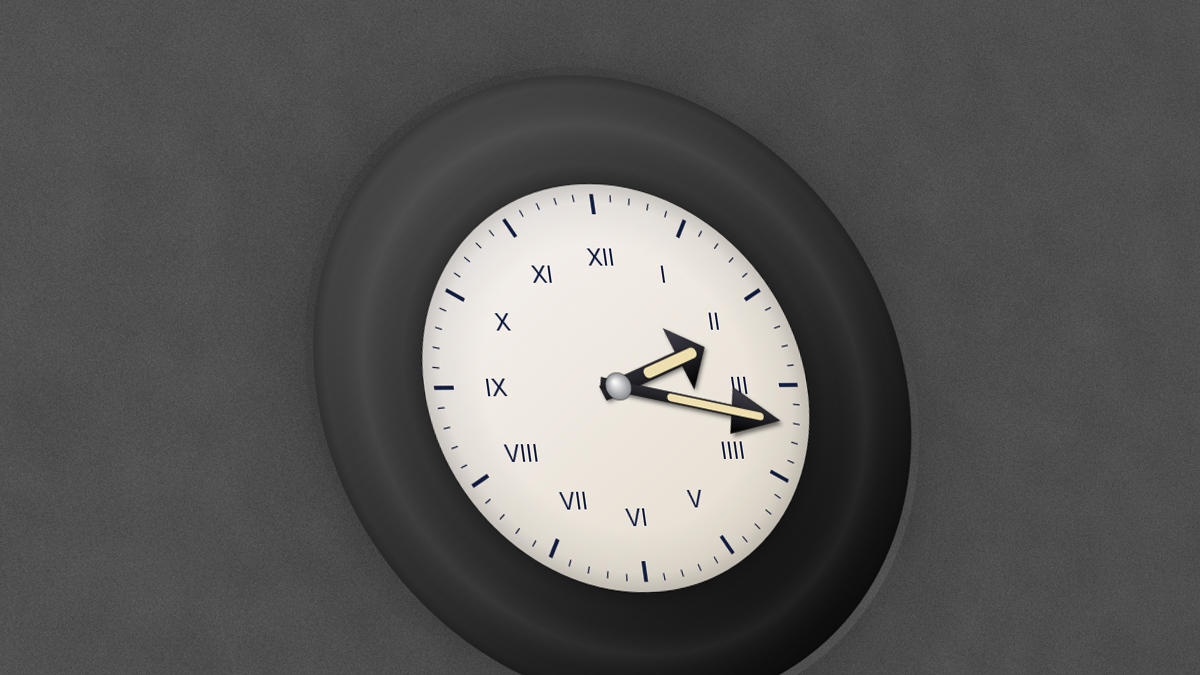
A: 2:17
